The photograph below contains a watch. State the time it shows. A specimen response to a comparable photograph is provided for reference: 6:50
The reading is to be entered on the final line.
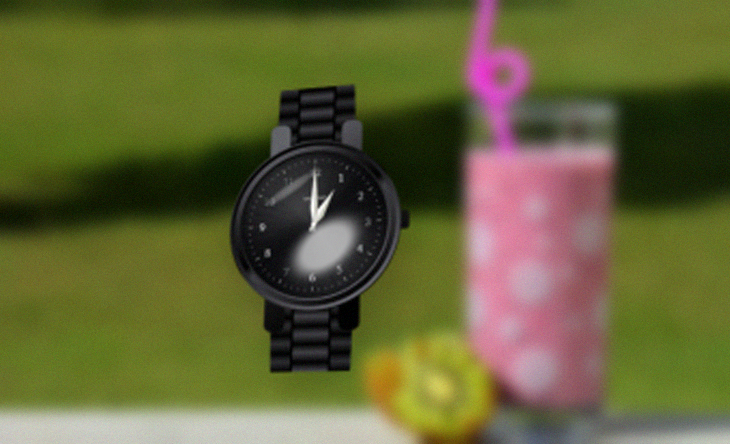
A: 1:00
